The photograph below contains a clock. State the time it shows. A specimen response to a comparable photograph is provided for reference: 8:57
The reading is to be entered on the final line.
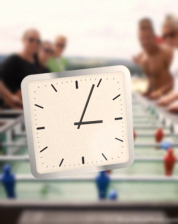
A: 3:04
